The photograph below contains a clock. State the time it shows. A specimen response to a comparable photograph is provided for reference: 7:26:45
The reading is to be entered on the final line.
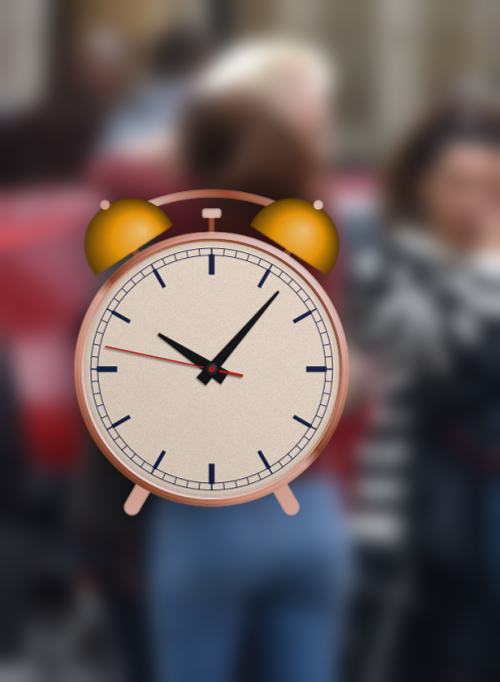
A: 10:06:47
